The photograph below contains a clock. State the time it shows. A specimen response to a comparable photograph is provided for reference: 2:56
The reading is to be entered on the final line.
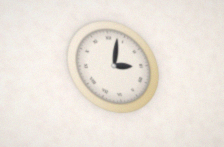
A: 3:03
